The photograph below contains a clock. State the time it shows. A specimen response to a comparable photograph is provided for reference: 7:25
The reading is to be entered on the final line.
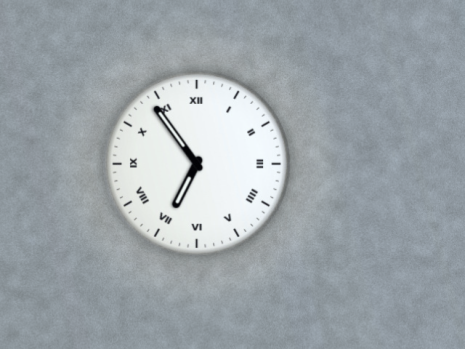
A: 6:54
